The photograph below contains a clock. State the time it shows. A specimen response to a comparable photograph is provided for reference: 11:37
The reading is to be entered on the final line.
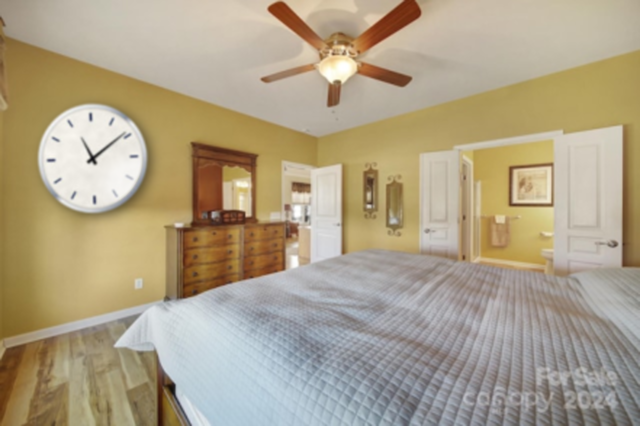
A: 11:09
